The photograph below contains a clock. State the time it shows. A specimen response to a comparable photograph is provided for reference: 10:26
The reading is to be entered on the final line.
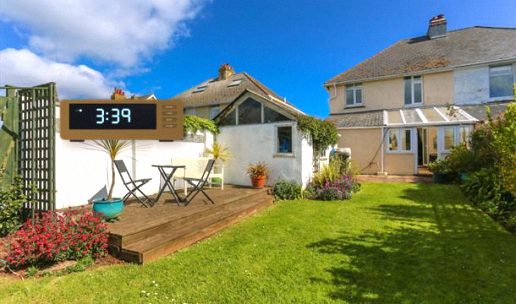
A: 3:39
